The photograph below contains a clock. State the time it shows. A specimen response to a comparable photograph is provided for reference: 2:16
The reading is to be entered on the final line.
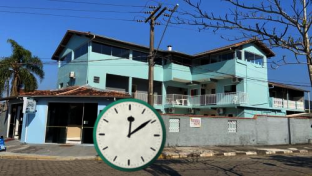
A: 12:09
